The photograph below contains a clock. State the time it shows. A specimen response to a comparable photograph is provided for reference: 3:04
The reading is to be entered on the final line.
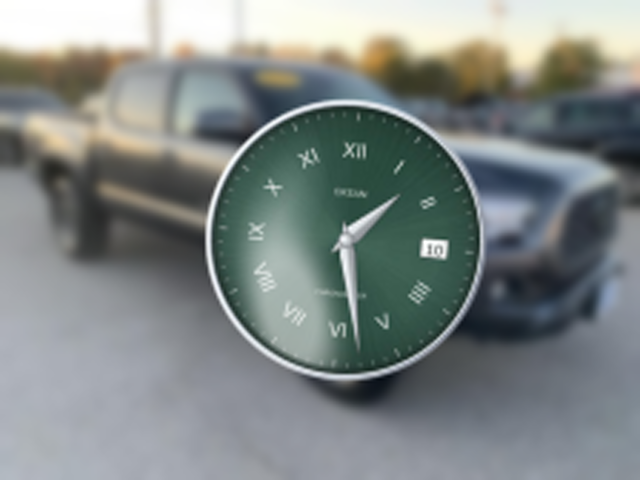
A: 1:28
